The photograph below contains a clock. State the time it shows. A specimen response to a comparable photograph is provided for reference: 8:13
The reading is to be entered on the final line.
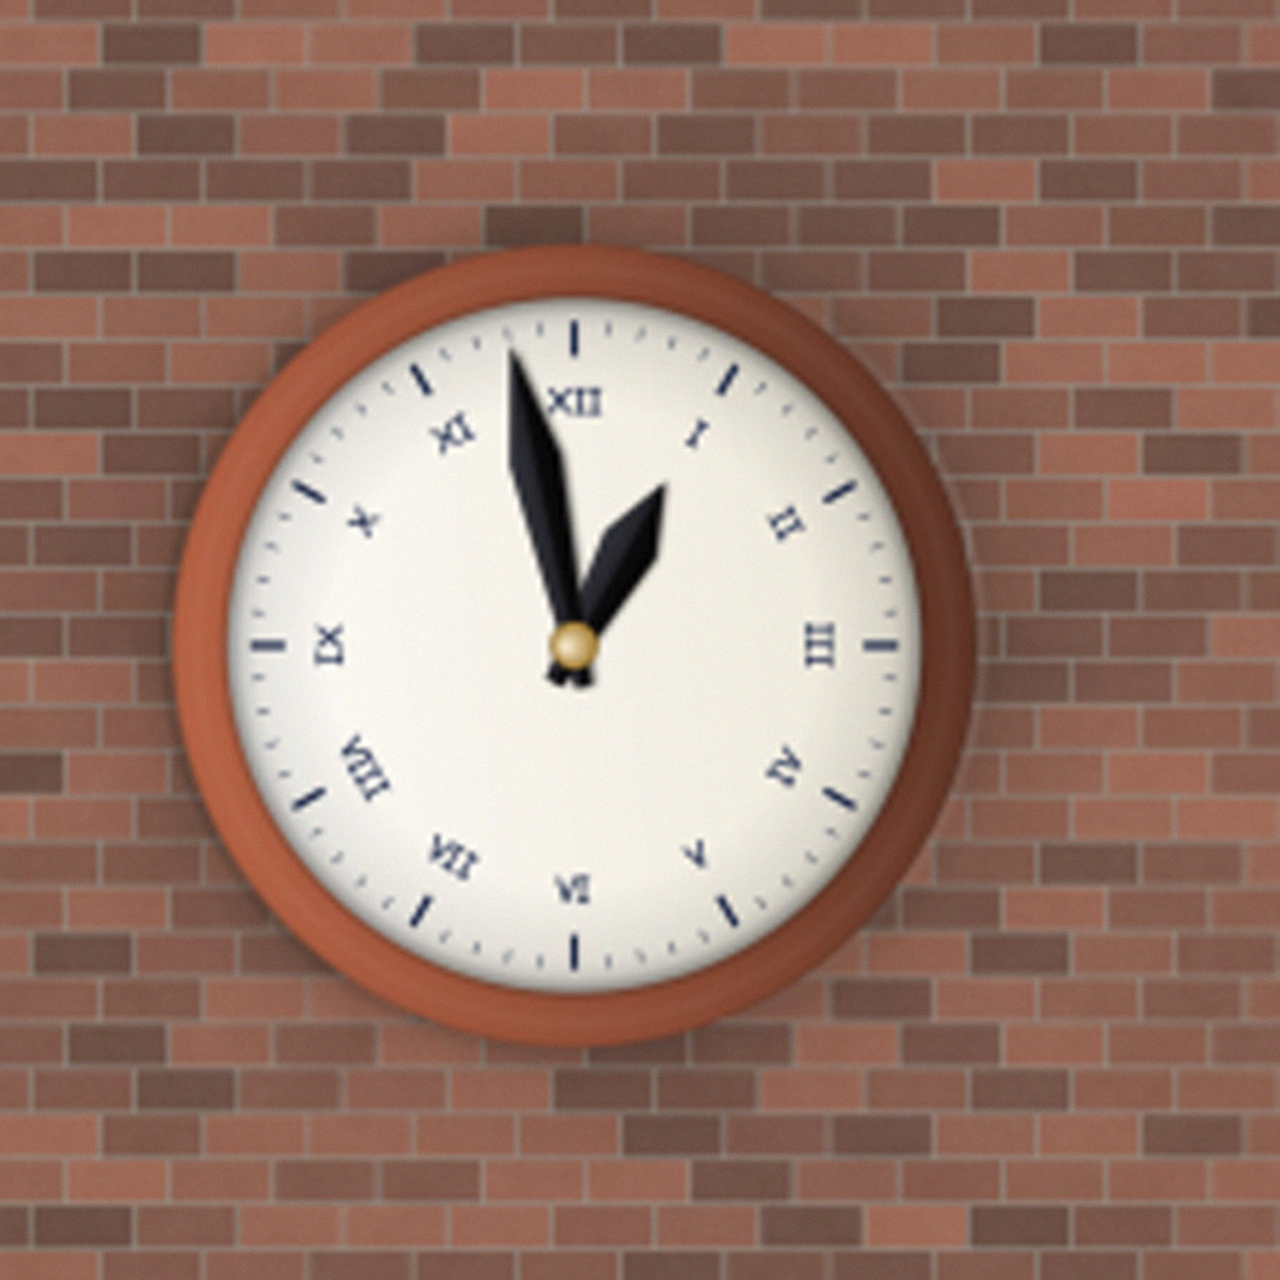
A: 12:58
